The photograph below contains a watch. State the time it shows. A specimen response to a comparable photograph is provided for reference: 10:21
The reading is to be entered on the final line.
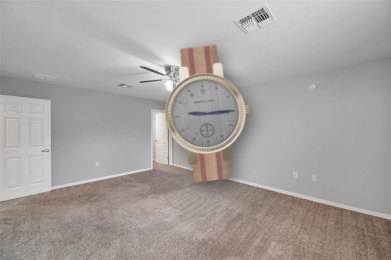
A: 9:15
